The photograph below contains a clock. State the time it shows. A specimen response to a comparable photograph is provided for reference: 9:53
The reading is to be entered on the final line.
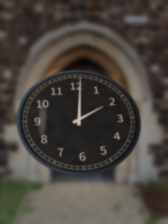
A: 2:01
